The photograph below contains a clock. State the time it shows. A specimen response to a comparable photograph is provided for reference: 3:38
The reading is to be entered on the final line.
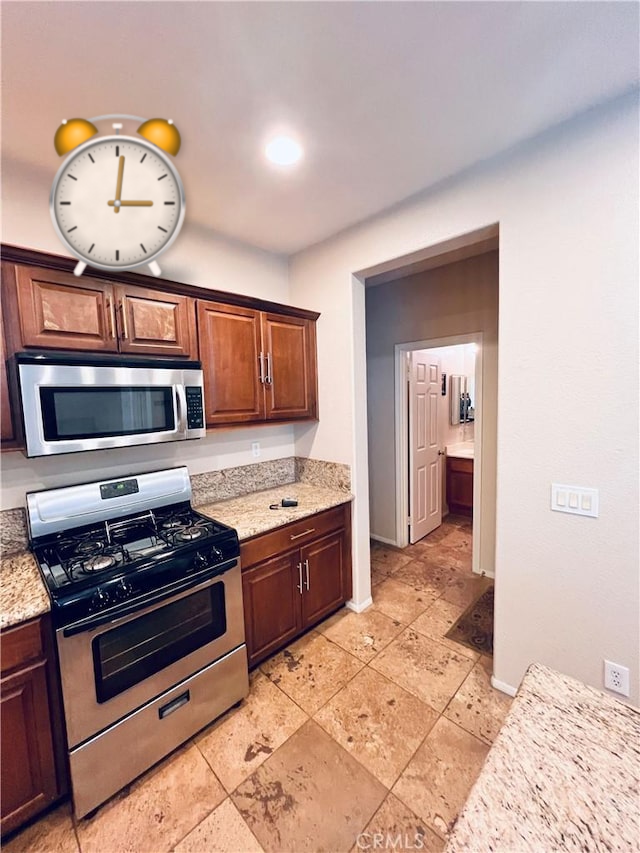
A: 3:01
